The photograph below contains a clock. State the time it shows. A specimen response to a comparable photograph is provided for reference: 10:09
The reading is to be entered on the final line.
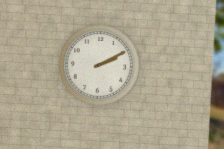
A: 2:10
